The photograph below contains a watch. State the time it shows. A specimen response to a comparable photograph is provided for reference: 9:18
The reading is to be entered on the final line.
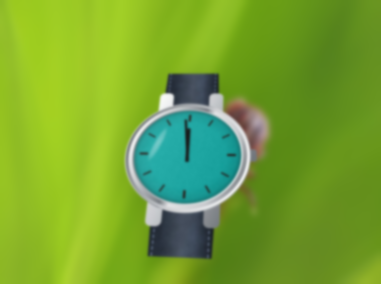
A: 11:59
